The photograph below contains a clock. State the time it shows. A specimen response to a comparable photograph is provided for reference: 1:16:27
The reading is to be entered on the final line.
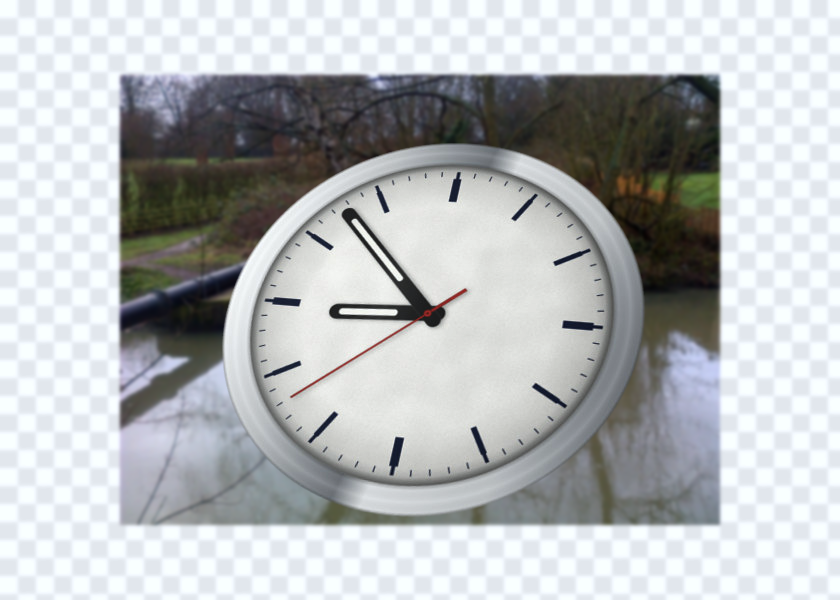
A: 8:52:38
